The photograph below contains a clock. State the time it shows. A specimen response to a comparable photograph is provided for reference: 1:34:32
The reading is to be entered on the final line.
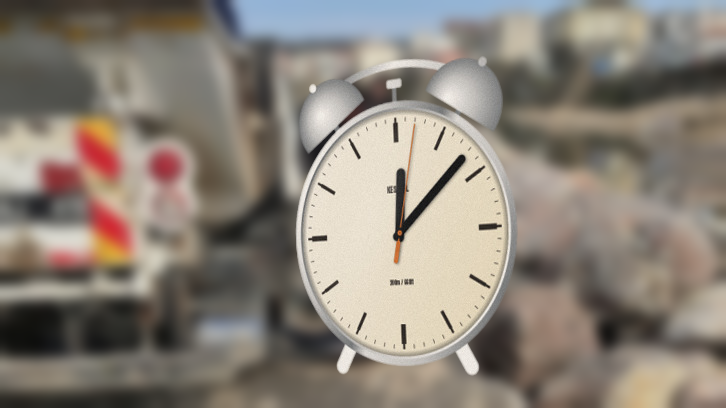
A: 12:08:02
